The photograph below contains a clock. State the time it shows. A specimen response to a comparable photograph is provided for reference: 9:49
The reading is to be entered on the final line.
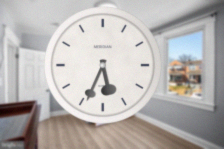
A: 5:34
